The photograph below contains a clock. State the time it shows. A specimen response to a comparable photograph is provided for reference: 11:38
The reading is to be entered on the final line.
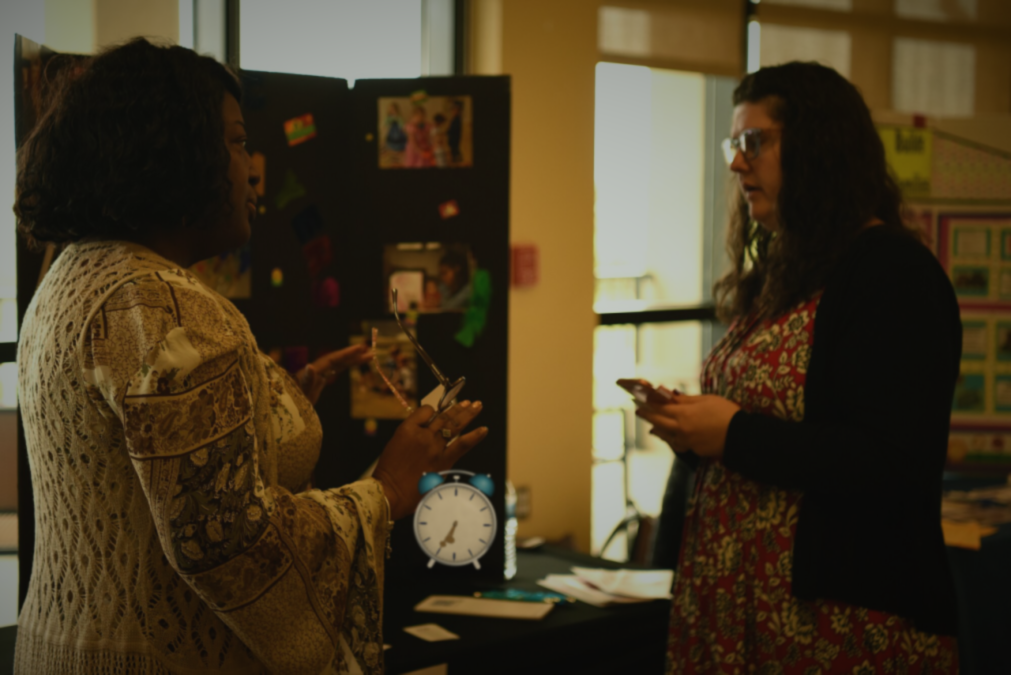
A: 6:35
